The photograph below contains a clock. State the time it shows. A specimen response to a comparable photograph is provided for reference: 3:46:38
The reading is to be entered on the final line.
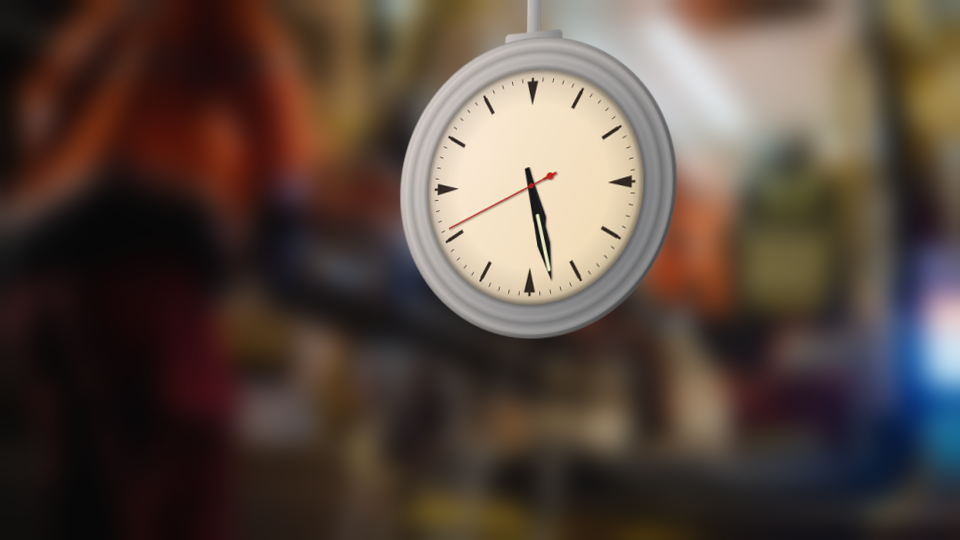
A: 5:27:41
